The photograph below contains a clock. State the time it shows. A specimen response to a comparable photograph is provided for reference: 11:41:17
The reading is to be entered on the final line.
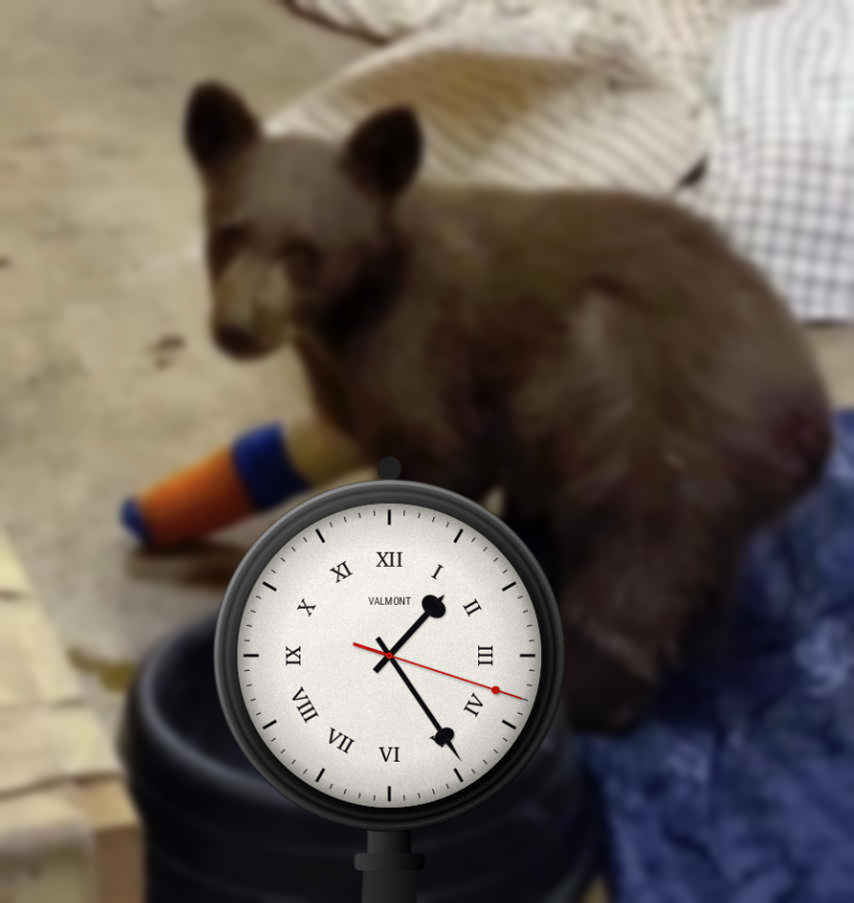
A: 1:24:18
